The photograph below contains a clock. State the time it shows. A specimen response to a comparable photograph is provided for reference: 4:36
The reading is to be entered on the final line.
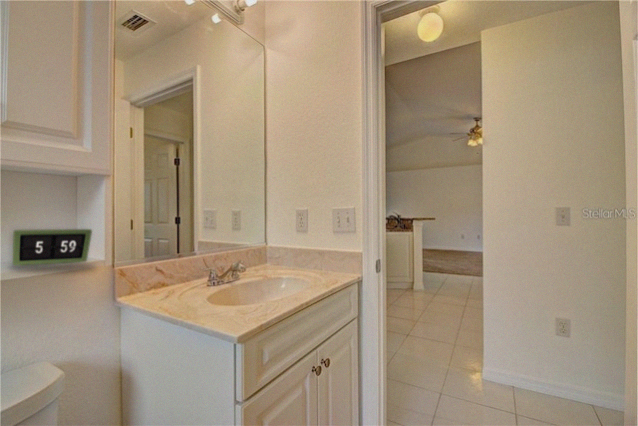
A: 5:59
